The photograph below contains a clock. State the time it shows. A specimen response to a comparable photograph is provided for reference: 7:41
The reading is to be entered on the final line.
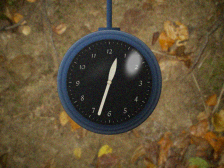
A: 12:33
